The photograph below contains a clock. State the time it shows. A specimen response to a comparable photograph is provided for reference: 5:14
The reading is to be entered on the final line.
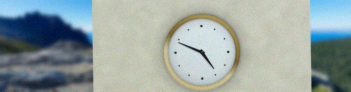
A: 4:49
